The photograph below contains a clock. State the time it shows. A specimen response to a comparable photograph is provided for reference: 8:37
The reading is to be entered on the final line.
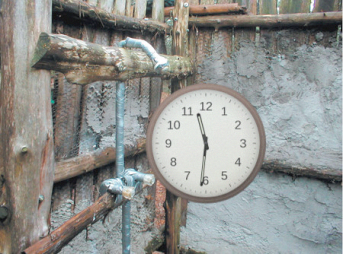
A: 11:31
